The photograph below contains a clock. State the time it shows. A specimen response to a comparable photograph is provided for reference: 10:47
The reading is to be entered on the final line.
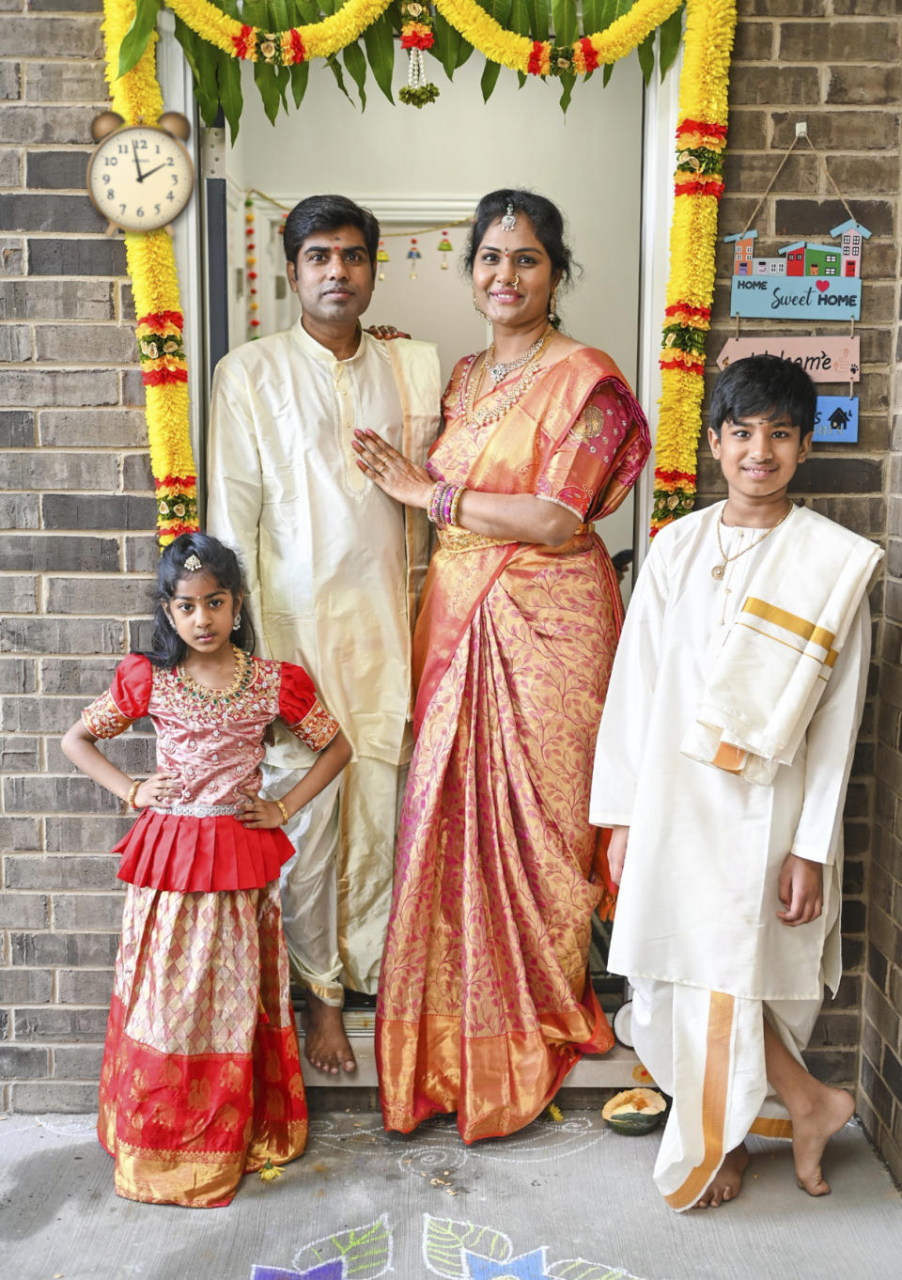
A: 1:58
